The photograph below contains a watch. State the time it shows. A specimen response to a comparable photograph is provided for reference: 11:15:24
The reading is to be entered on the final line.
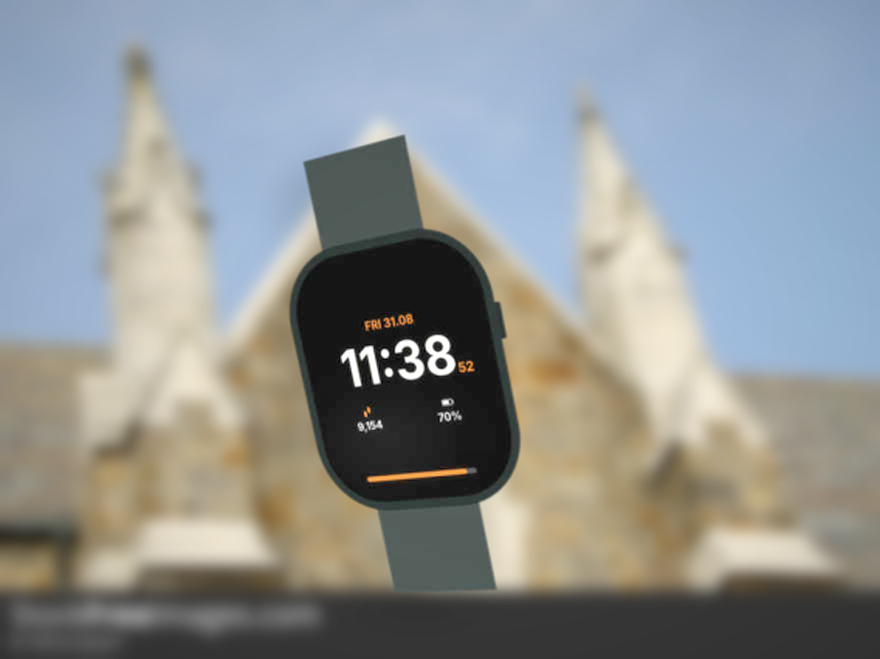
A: 11:38:52
